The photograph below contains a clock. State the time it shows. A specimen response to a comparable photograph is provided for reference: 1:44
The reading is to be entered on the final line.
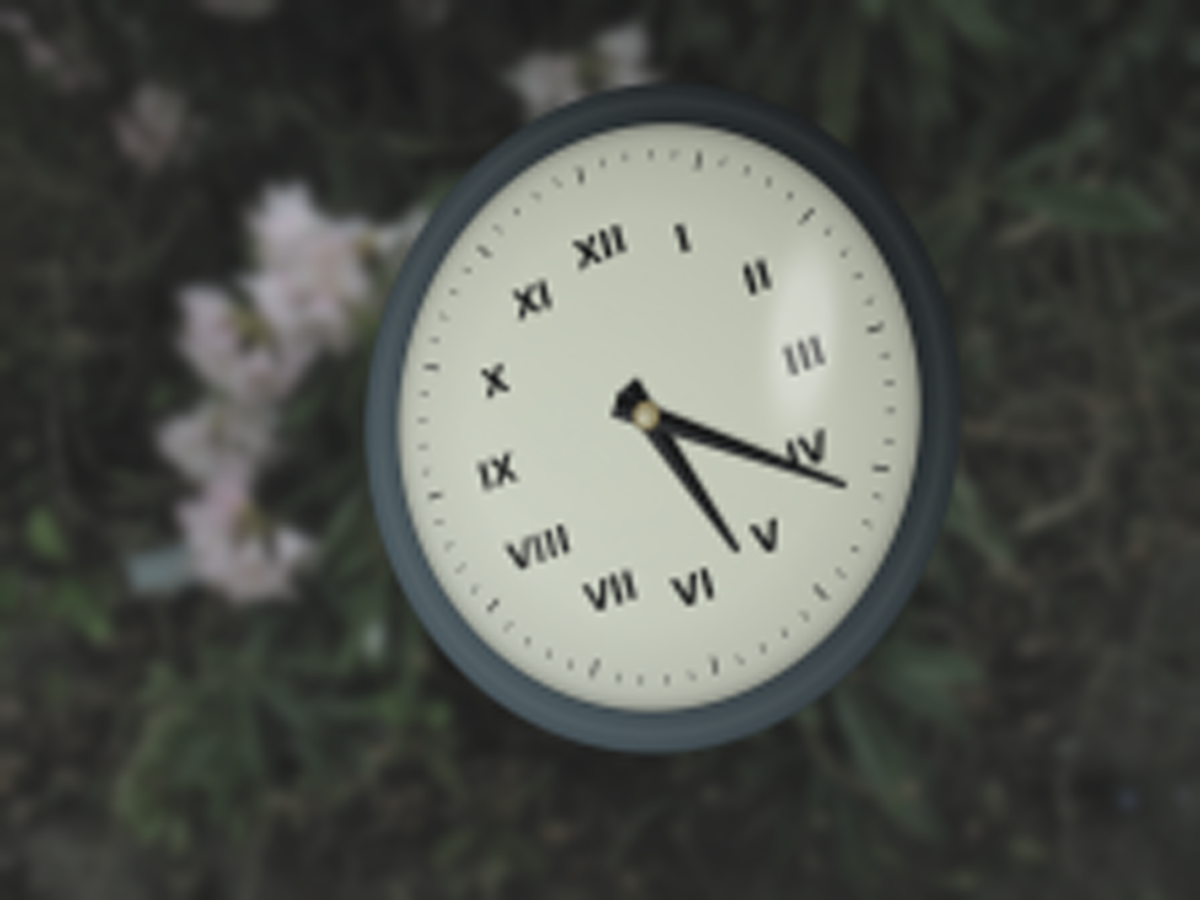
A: 5:21
